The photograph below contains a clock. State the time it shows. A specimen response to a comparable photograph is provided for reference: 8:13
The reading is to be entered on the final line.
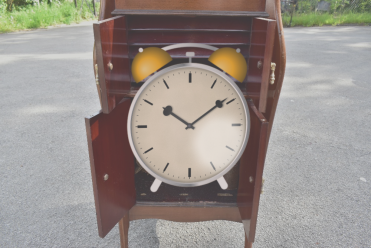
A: 10:09
